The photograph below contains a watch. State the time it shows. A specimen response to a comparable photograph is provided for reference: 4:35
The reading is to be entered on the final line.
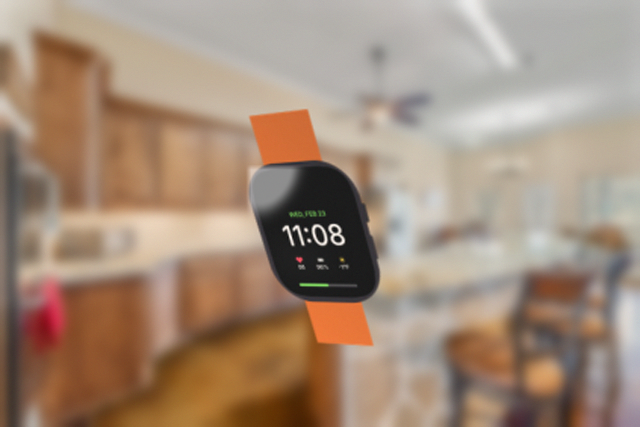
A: 11:08
